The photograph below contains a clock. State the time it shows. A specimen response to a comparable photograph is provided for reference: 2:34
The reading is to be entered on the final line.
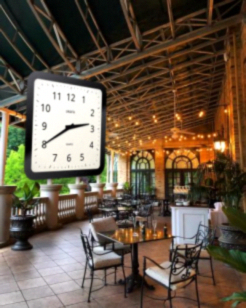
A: 2:40
